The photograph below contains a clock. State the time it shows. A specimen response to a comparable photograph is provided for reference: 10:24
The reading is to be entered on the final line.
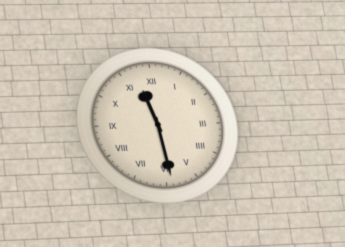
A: 11:29
